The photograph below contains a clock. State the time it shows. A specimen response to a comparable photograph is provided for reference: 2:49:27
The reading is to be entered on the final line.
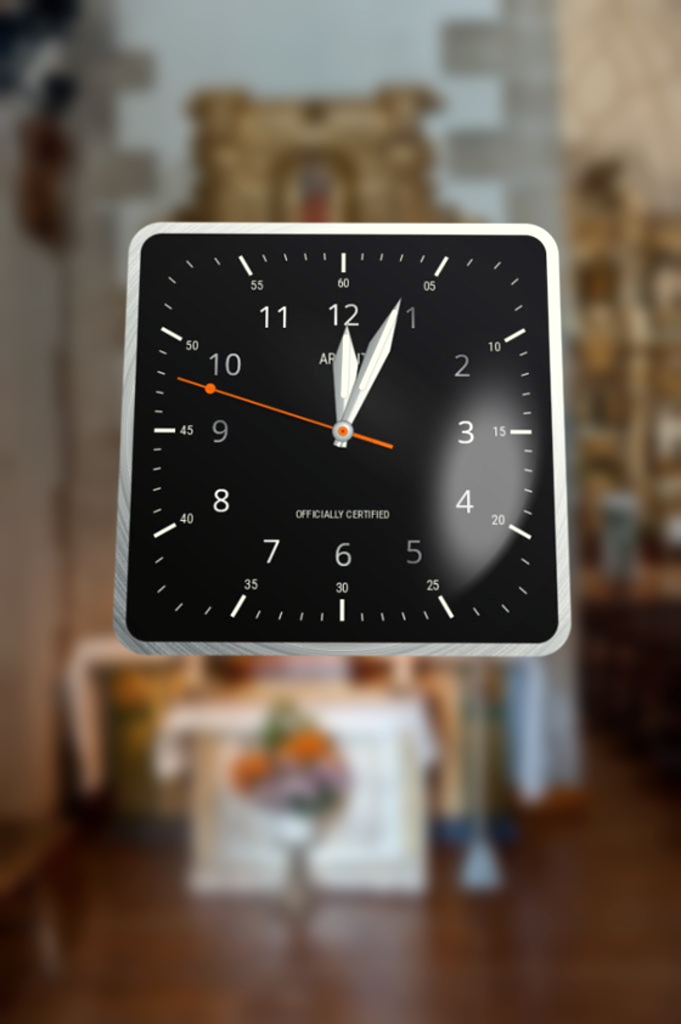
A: 12:03:48
